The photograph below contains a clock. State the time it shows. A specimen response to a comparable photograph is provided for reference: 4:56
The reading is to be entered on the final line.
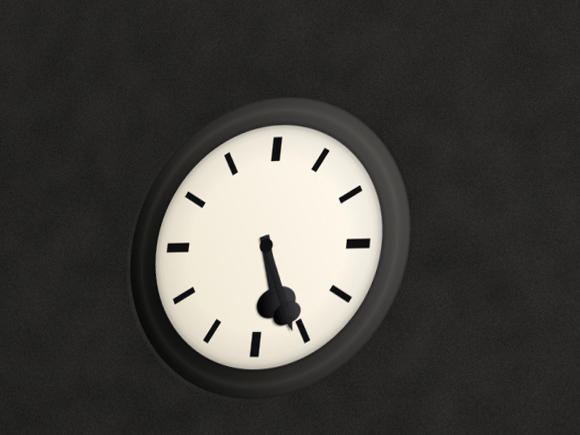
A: 5:26
